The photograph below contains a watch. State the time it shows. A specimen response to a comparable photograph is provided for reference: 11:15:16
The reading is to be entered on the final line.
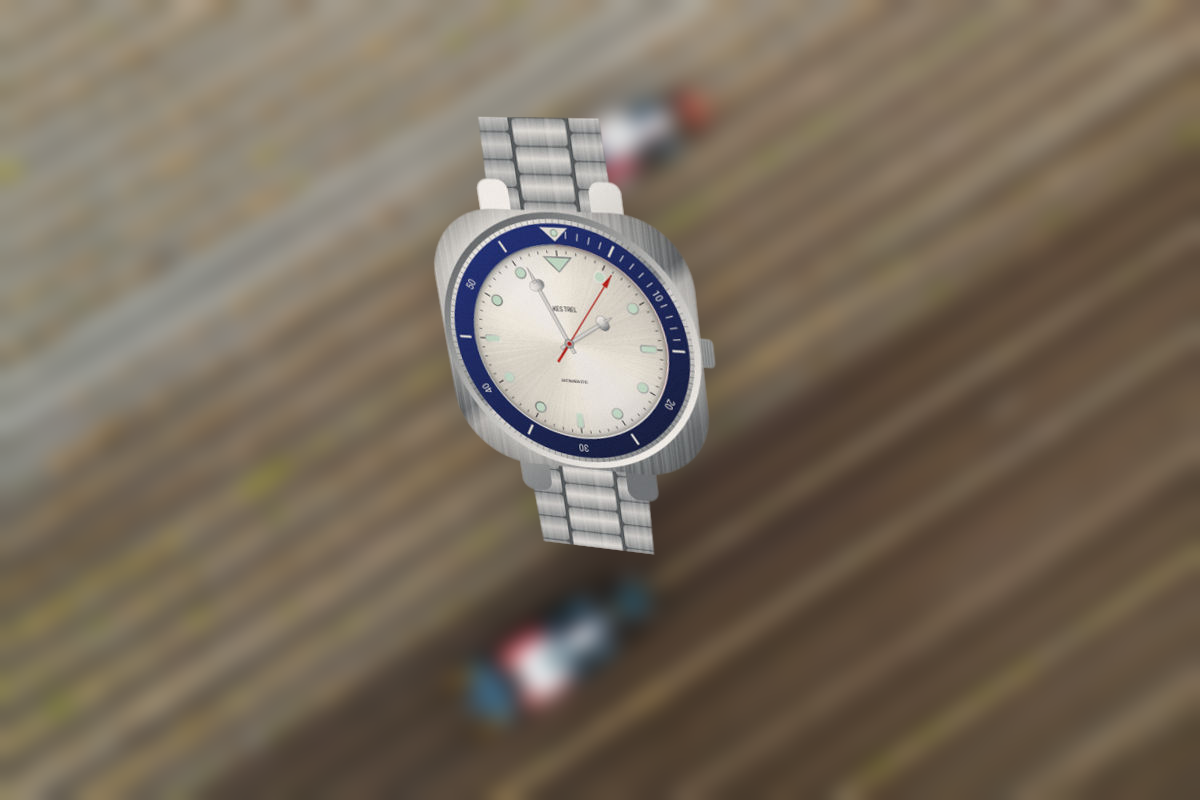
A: 1:56:06
